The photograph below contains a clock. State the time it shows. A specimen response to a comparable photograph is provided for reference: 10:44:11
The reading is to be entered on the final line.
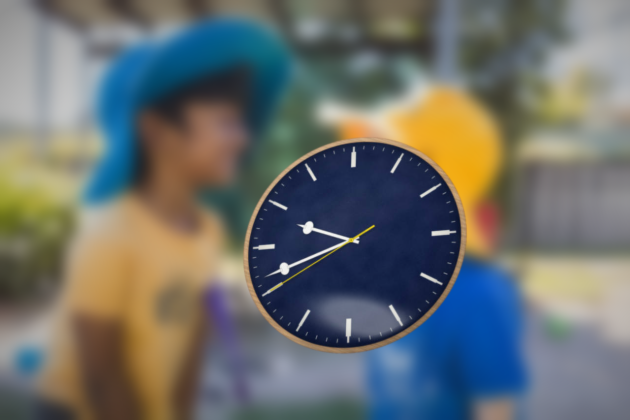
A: 9:41:40
